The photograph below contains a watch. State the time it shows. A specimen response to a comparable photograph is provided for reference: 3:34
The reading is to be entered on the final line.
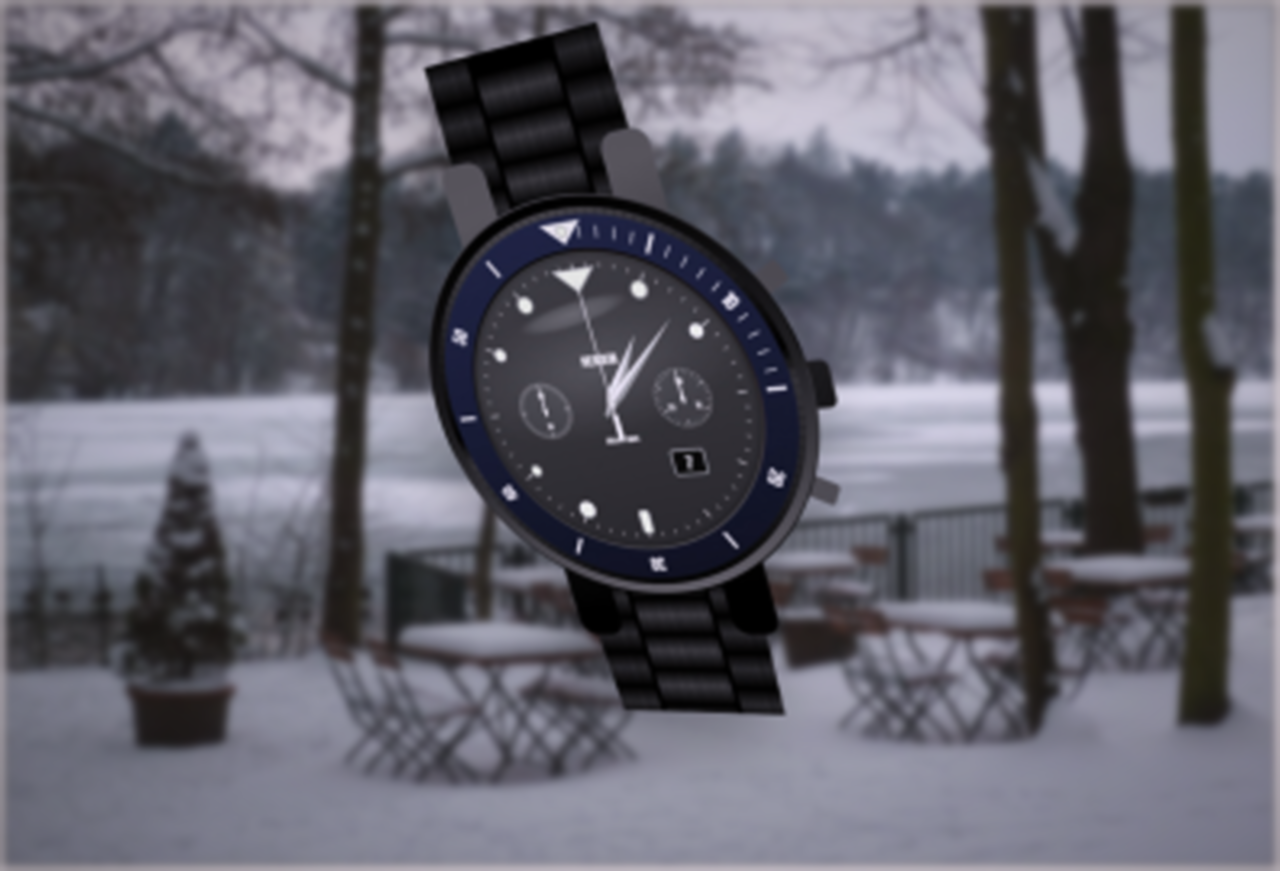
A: 1:08
